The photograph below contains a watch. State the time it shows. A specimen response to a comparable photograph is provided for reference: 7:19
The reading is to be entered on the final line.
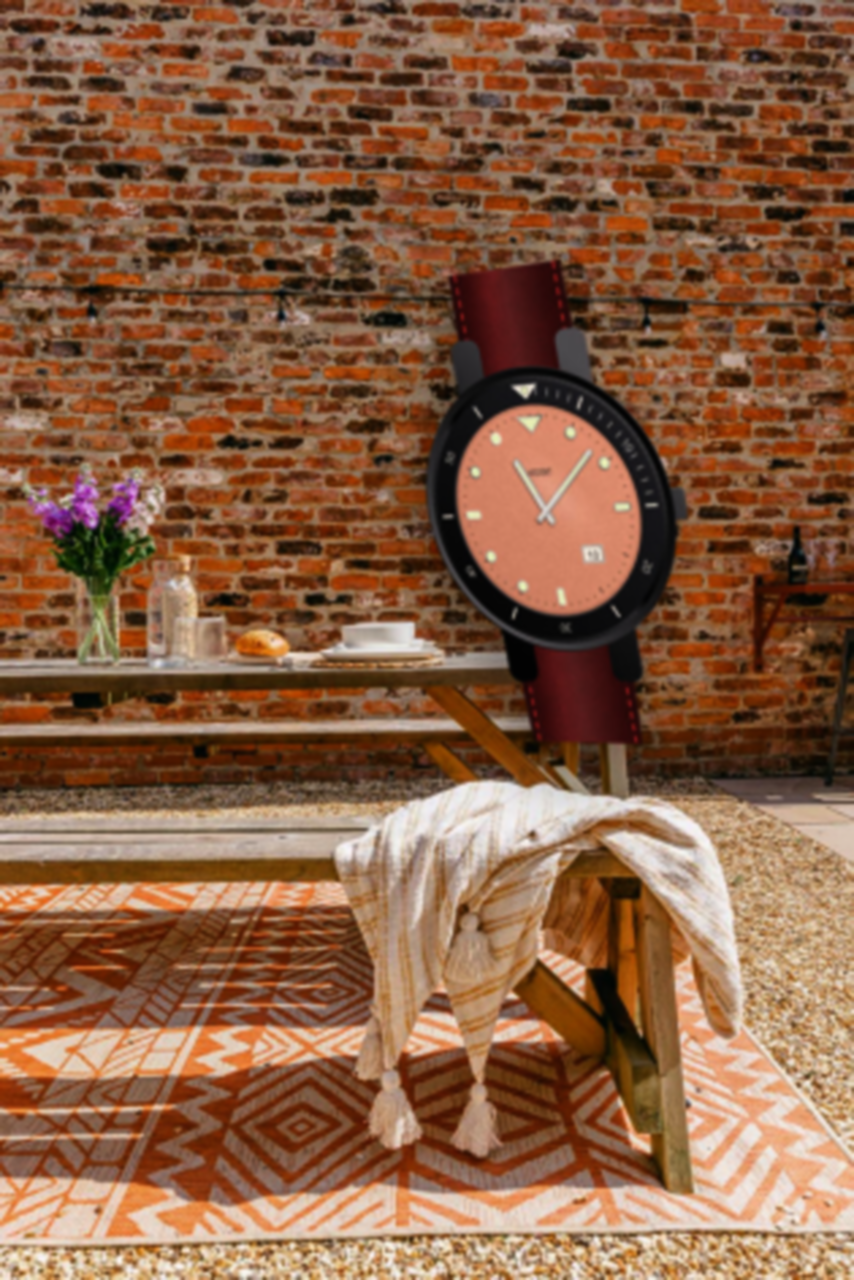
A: 11:08
